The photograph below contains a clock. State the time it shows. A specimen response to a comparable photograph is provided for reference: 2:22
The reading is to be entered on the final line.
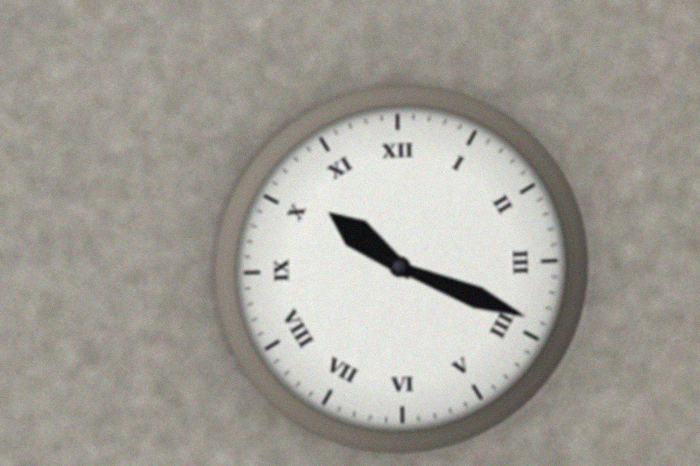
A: 10:19
